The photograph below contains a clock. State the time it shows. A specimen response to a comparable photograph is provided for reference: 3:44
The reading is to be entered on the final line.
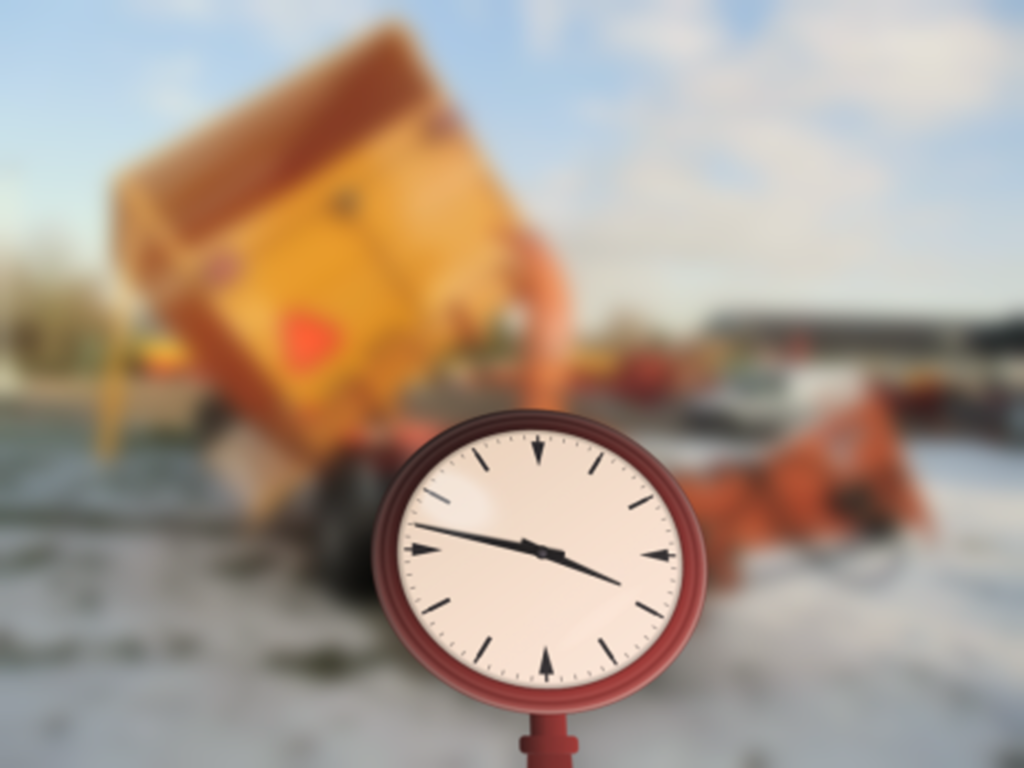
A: 3:47
